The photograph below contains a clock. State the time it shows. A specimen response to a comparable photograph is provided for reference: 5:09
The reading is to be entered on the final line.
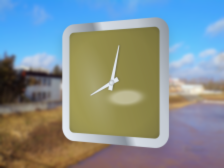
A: 8:02
